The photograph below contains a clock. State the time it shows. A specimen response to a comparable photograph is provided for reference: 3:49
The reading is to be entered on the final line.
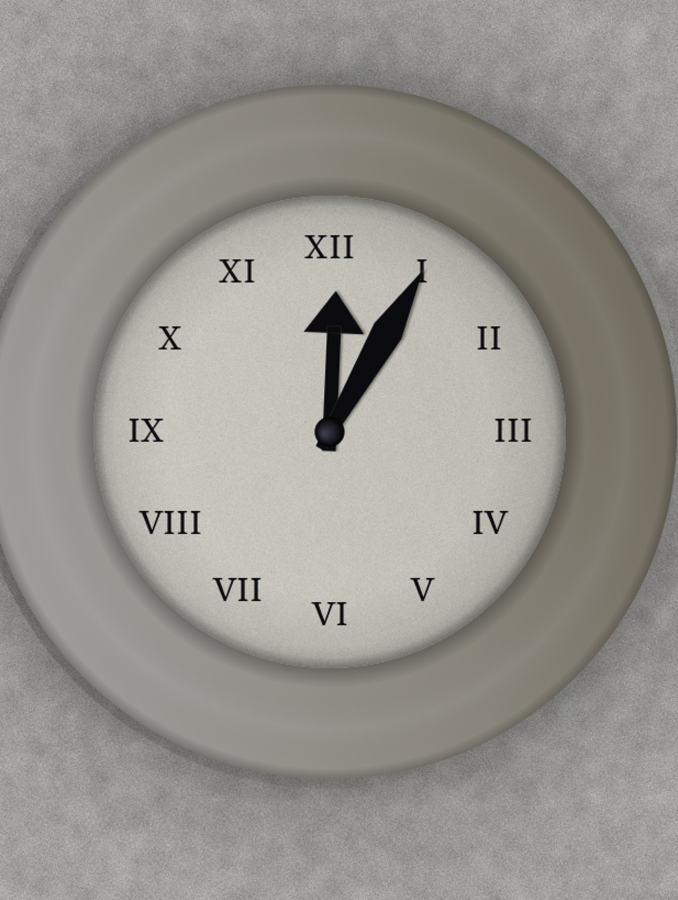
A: 12:05
